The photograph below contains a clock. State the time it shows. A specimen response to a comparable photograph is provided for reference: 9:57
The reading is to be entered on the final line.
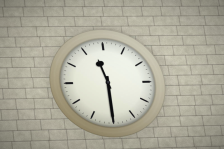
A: 11:30
